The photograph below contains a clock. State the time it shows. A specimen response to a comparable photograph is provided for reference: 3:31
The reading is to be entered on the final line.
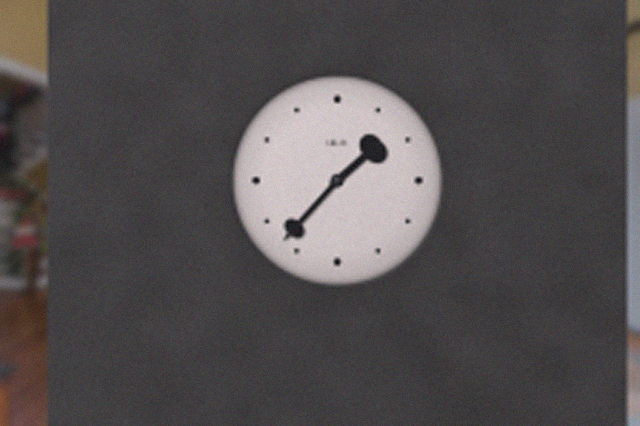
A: 1:37
